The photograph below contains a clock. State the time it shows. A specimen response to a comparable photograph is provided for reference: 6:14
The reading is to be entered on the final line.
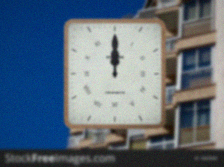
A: 12:00
